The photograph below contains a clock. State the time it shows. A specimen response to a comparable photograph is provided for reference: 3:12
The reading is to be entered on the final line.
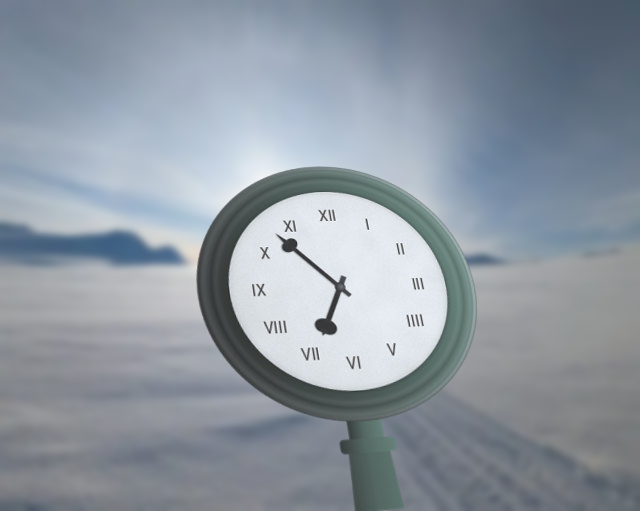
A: 6:53
